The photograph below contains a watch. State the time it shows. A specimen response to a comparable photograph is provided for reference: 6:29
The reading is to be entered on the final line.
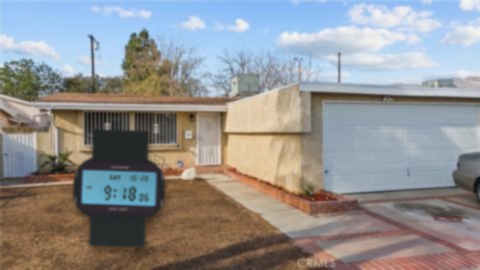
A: 9:18
